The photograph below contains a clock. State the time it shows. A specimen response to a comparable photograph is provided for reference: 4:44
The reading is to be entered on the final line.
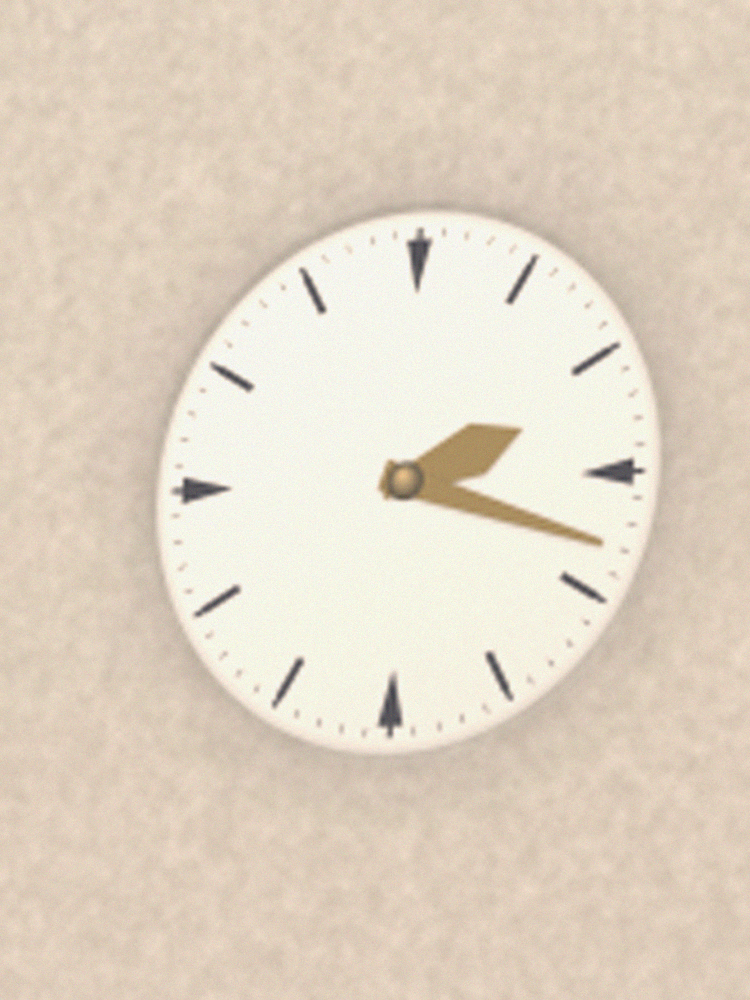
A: 2:18
